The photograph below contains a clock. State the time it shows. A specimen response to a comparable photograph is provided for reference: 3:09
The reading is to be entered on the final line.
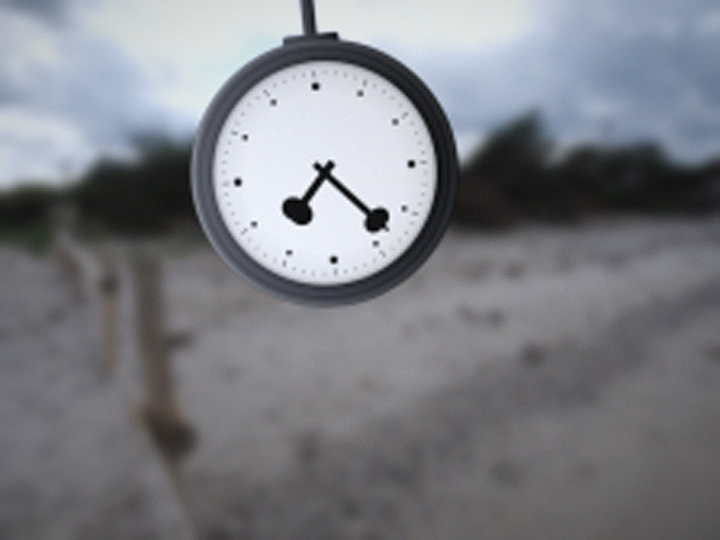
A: 7:23
